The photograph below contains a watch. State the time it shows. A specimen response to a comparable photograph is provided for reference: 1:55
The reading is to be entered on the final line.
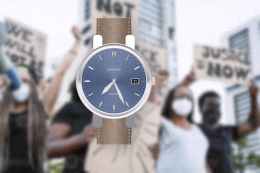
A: 7:26
